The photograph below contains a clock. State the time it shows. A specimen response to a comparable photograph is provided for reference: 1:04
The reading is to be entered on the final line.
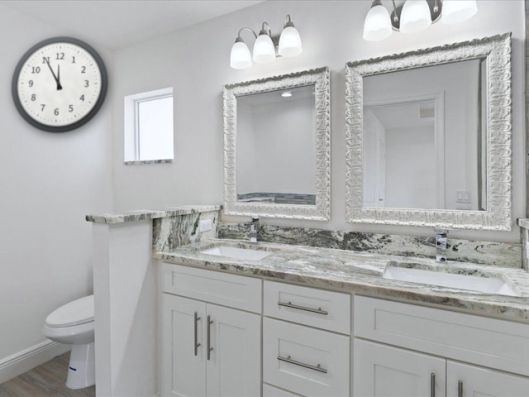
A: 11:55
